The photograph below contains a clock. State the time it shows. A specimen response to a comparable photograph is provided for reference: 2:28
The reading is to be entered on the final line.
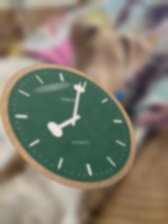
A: 8:04
